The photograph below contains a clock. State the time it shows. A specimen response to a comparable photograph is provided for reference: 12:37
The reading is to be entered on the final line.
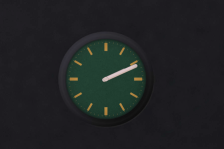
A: 2:11
